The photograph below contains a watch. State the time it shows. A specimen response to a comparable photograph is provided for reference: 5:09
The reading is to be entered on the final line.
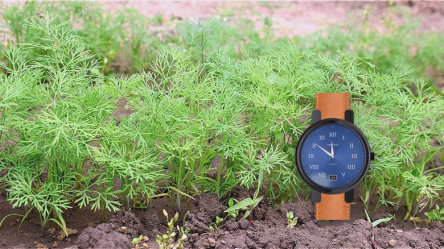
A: 11:51
